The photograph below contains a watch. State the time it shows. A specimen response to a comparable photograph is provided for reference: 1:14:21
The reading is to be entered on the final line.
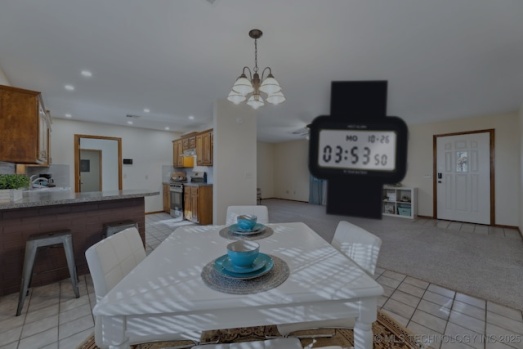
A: 3:53:50
